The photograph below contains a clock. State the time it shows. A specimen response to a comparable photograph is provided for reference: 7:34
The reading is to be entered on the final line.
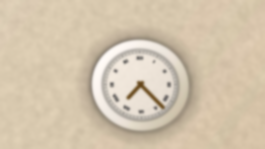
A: 7:23
